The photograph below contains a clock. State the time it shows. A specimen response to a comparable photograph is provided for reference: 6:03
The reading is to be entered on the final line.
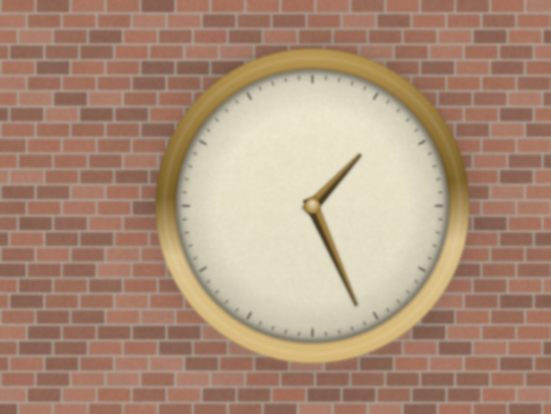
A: 1:26
